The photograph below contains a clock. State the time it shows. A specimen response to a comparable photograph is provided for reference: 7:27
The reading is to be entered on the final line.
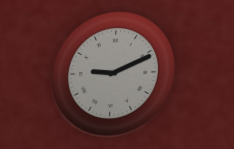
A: 9:11
